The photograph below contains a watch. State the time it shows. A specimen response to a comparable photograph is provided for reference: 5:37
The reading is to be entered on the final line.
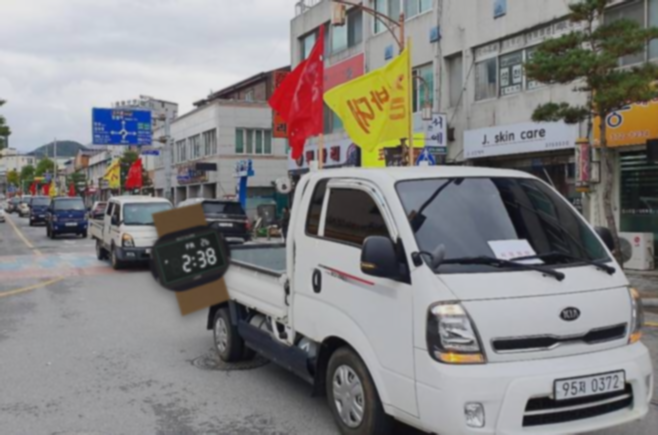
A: 2:38
